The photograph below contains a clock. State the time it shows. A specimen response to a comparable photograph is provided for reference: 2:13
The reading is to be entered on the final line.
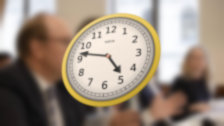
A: 4:47
